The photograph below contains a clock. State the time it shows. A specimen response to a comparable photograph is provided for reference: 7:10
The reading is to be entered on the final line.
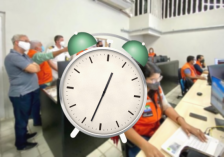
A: 12:33
